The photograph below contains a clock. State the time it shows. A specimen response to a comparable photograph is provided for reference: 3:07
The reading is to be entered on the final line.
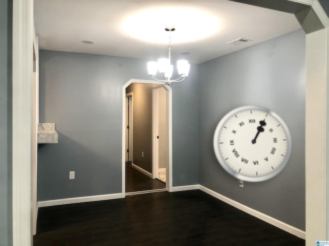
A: 1:05
